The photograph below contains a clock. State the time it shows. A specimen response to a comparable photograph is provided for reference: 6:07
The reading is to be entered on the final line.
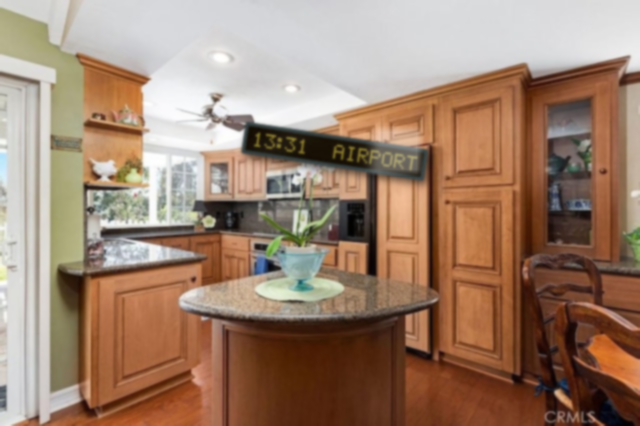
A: 13:31
